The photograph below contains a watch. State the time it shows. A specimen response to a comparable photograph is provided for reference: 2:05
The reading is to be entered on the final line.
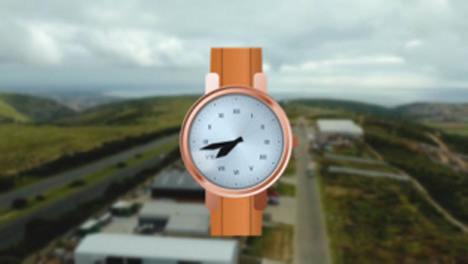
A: 7:43
